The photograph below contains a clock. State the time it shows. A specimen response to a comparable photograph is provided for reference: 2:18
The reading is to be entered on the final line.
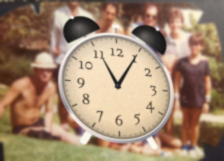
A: 11:05
